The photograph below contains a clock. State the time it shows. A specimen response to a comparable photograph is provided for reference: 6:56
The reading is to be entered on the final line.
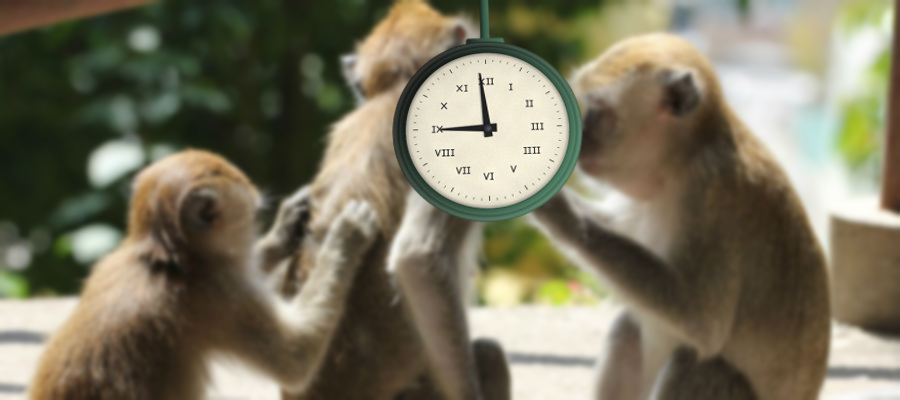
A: 8:59
